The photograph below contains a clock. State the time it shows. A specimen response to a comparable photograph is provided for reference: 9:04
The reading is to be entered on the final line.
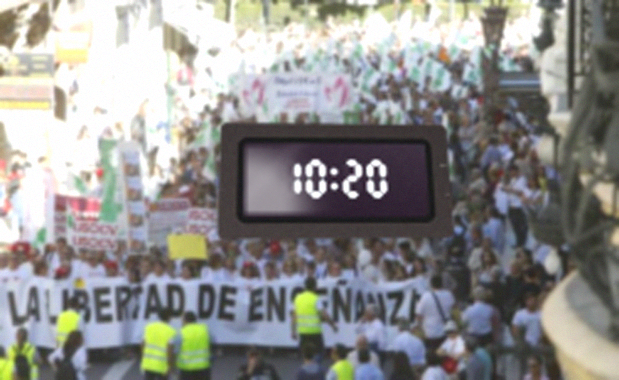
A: 10:20
